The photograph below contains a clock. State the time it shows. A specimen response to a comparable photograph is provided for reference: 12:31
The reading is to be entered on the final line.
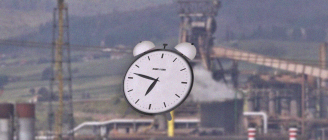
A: 6:47
